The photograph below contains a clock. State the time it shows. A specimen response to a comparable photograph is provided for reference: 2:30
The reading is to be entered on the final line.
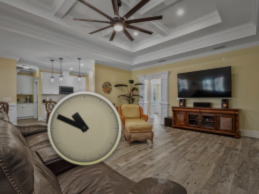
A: 10:49
